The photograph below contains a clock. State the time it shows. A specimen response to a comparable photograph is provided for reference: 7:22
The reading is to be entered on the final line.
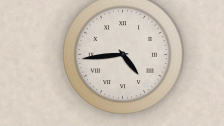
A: 4:44
